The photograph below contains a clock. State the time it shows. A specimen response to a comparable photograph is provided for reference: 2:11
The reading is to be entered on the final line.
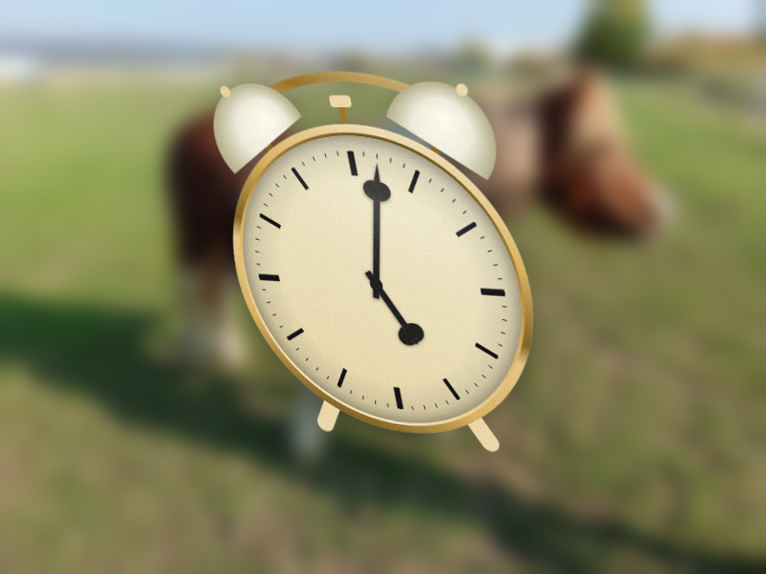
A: 5:02
